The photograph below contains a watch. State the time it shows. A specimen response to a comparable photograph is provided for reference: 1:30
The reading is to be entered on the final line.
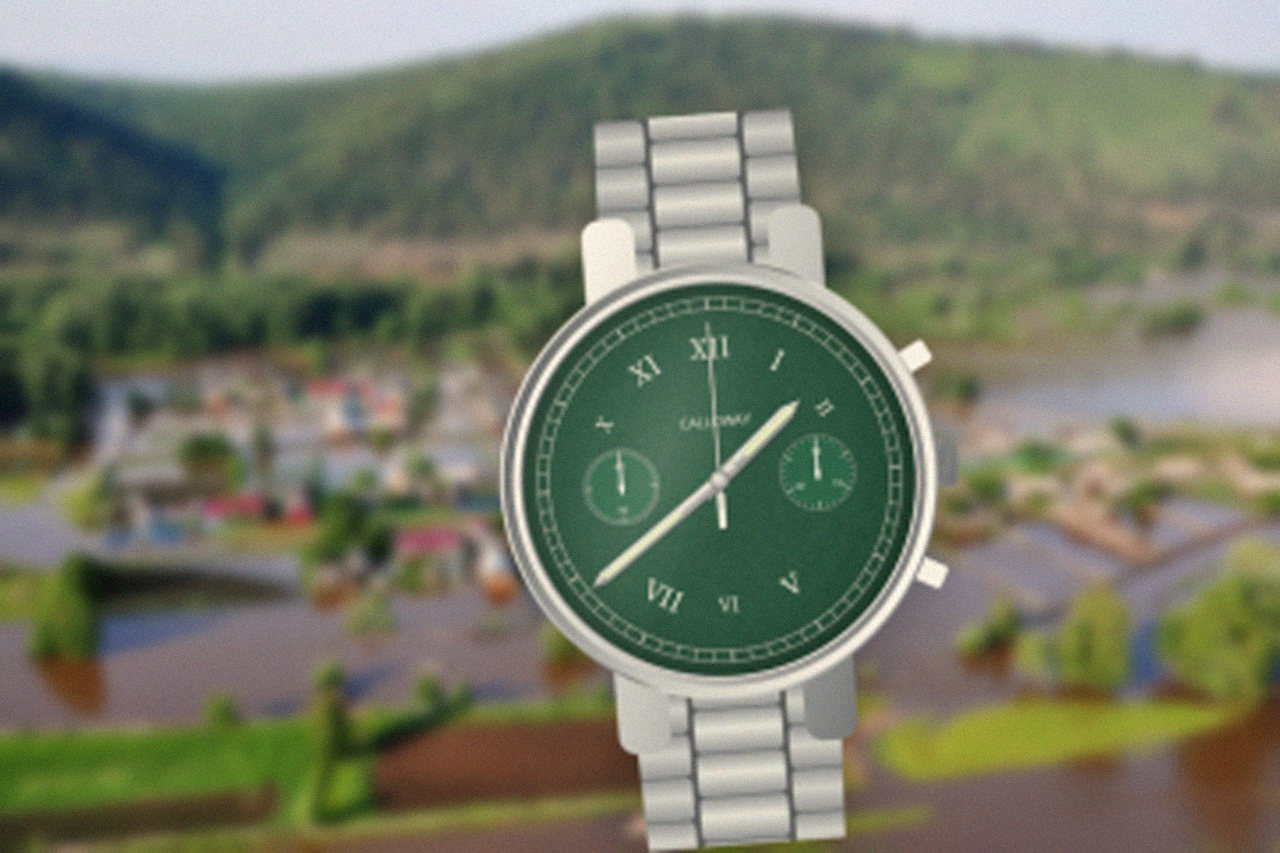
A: 1:39
